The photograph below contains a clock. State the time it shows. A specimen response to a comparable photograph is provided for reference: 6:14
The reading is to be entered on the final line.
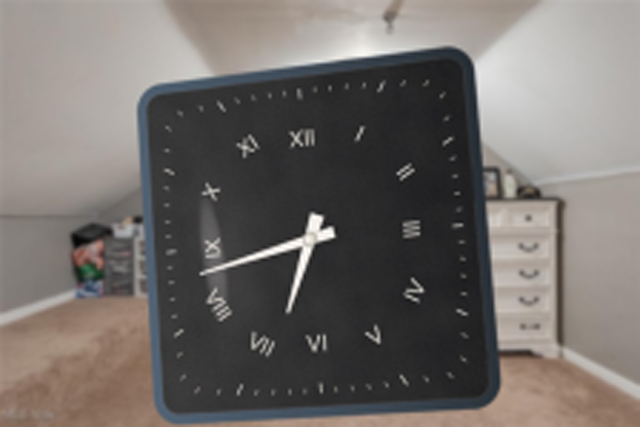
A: 6:43
